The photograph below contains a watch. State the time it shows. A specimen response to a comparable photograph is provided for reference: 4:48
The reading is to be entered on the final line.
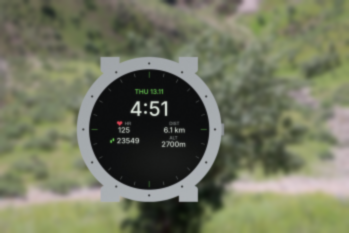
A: 4:51
